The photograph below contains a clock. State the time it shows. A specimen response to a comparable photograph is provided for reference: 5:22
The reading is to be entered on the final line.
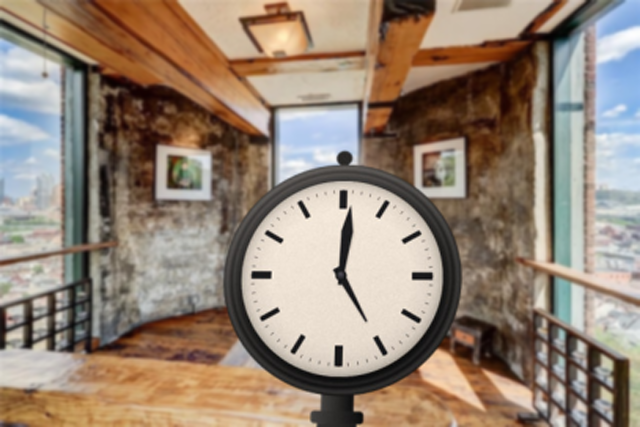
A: 5:01
